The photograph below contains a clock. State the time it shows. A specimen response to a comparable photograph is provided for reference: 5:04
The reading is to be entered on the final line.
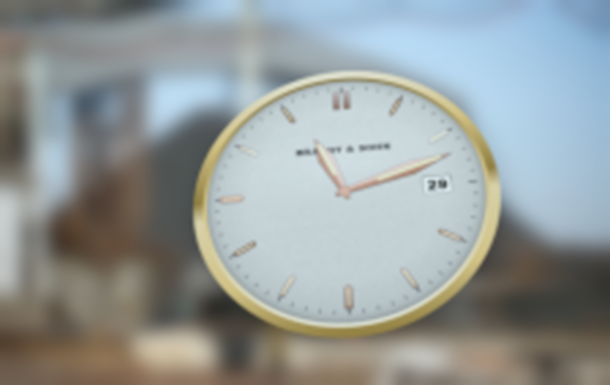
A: 11:12
